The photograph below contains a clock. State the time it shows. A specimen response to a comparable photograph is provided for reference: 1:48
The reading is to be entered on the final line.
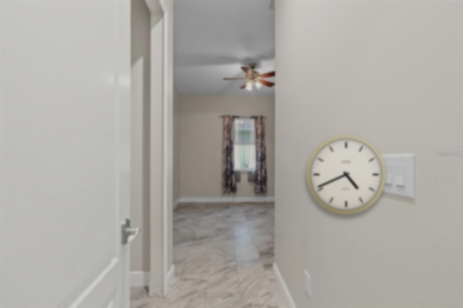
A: 4:41
